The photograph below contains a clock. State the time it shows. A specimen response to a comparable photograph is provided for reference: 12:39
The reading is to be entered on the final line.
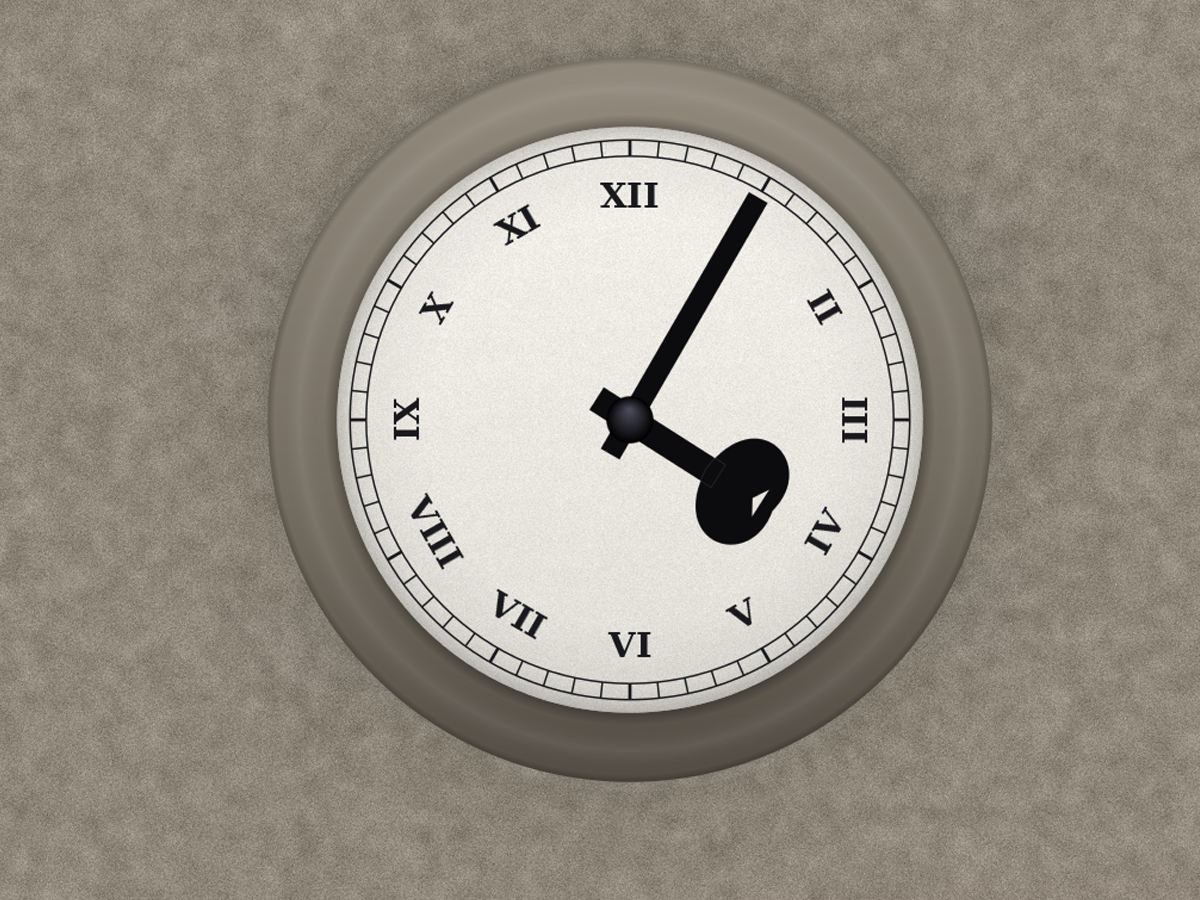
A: 4:05
